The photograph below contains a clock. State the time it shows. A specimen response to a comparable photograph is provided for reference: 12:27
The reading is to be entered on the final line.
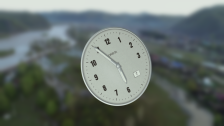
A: 5:55
